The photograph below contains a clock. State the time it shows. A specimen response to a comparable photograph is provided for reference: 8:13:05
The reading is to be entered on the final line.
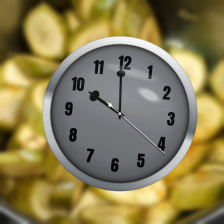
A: 9:59:21
